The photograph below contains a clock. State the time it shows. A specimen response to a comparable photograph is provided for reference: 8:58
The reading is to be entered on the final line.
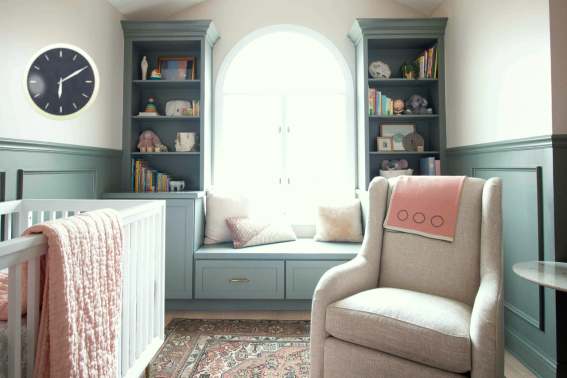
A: 6:10
